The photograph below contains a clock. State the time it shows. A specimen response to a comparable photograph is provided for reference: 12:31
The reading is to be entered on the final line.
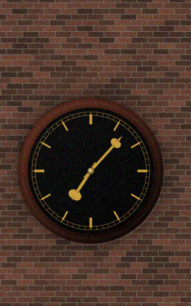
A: 7:07
